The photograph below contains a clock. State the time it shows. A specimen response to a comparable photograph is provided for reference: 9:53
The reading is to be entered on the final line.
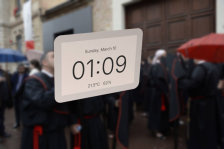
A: 1:09
